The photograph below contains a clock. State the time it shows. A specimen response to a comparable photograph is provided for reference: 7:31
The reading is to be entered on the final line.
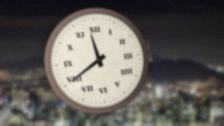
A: 11:40
